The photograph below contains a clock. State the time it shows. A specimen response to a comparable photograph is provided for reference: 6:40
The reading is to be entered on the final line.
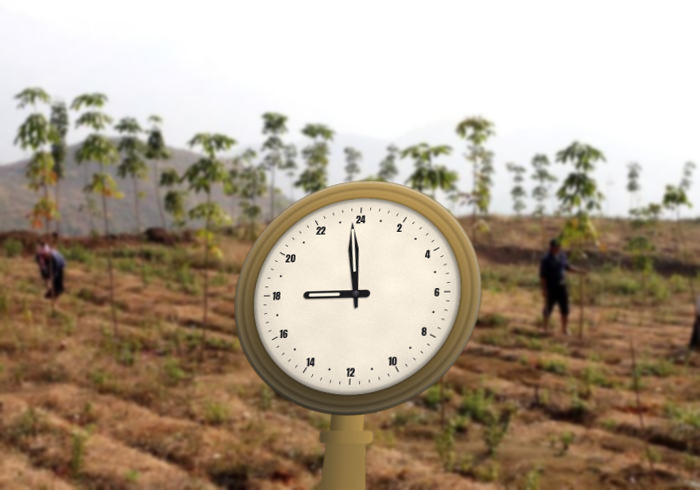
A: 17:59
